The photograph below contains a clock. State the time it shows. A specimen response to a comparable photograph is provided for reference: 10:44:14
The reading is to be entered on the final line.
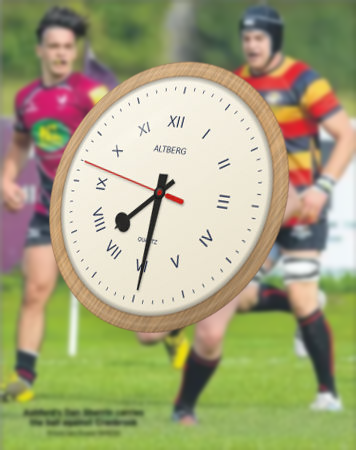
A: 7:29:47
